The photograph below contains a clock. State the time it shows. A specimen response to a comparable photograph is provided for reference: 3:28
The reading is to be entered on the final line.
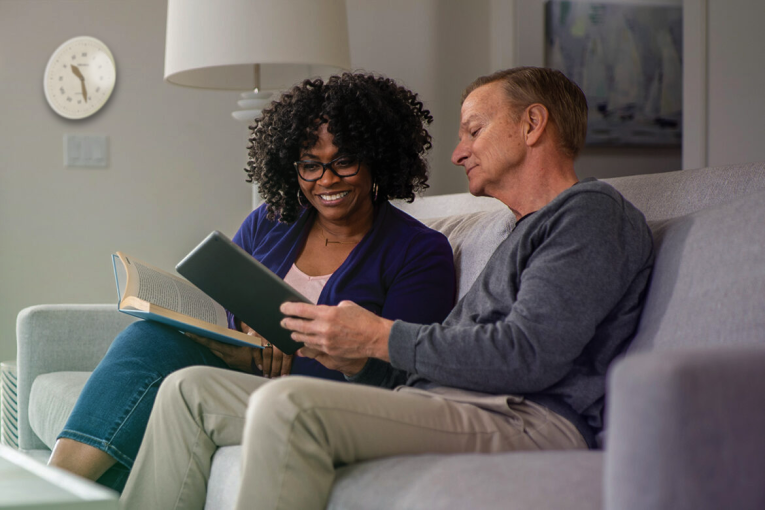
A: 10:27
